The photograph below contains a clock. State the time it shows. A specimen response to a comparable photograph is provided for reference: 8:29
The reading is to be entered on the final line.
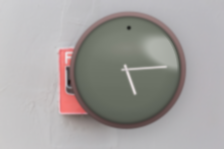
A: 5:14
